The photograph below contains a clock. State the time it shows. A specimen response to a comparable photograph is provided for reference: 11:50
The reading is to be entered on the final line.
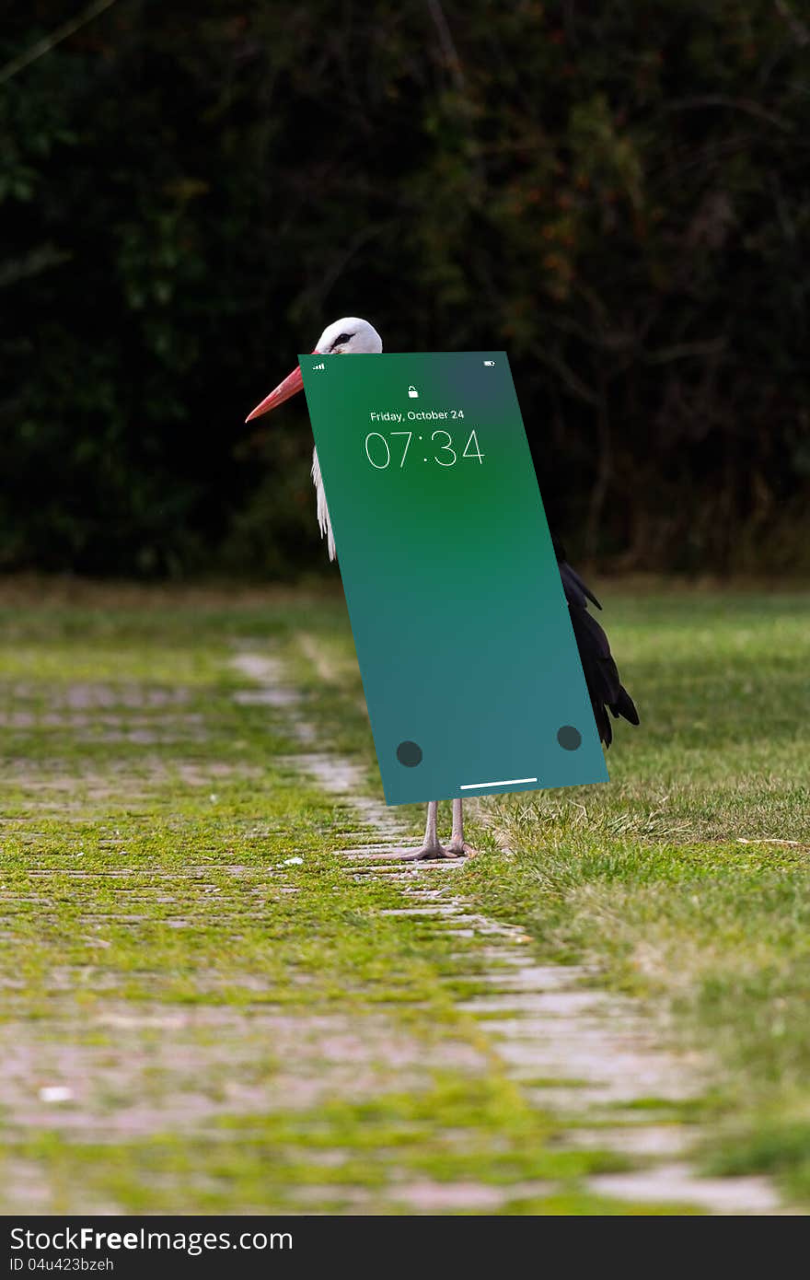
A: 7:34
